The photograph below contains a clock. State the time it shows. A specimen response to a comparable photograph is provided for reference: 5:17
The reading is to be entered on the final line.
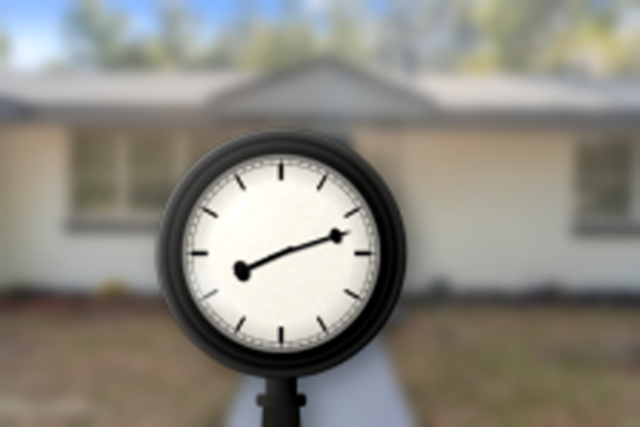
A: 8:12
